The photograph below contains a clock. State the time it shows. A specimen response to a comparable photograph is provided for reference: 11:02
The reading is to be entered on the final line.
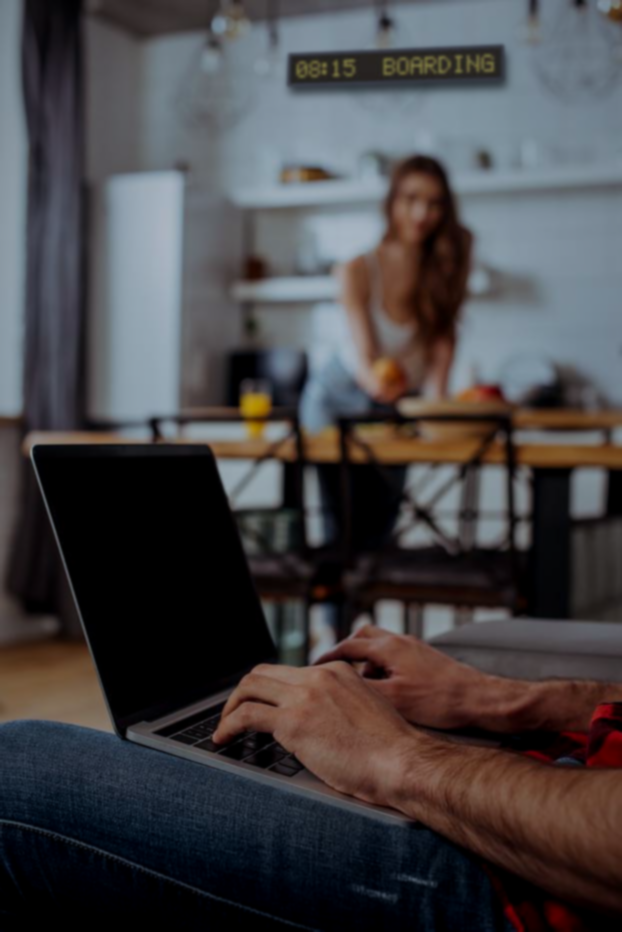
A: 8:15
